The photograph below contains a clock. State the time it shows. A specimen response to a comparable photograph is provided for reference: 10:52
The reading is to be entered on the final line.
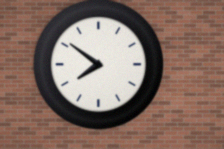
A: 7:51
